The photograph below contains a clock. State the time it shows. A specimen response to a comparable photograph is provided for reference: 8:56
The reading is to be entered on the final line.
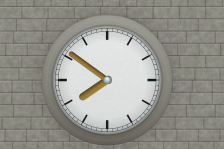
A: 7:51
